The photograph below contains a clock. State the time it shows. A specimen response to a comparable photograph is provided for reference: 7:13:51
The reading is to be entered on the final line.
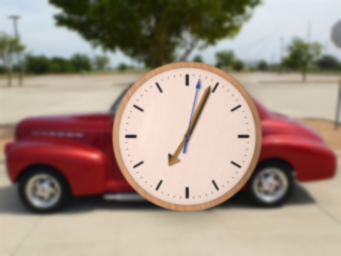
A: 7:04:02
